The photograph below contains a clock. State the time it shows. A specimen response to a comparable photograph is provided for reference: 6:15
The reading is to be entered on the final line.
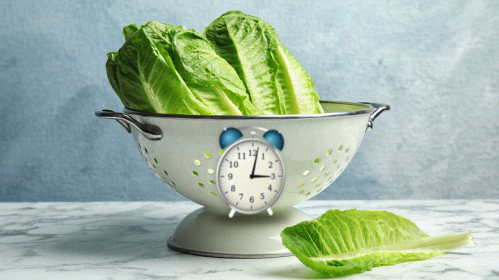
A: 3:02
